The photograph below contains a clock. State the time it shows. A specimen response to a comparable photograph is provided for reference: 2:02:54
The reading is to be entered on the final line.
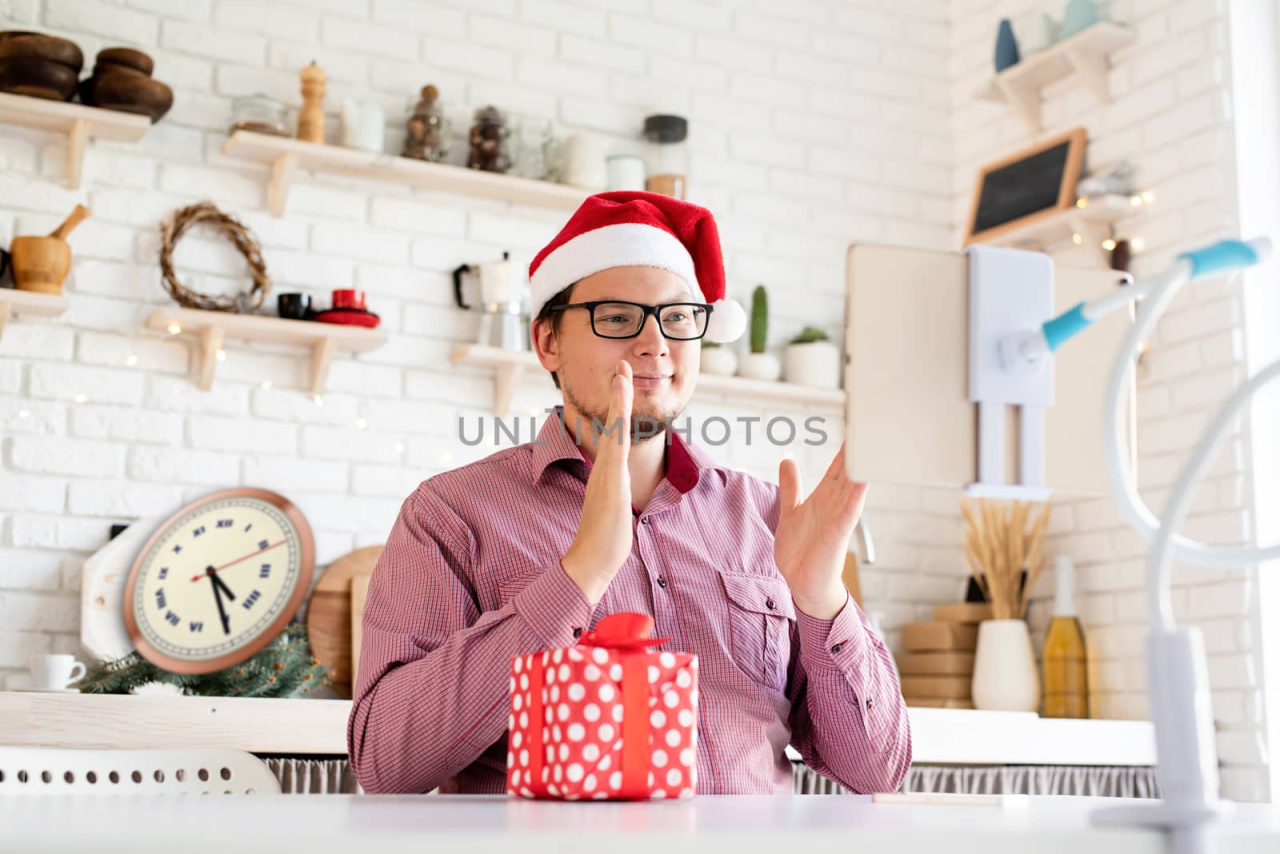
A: 4:25:11
